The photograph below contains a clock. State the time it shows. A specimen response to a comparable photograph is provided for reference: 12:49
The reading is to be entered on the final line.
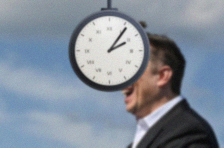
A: 2:06
